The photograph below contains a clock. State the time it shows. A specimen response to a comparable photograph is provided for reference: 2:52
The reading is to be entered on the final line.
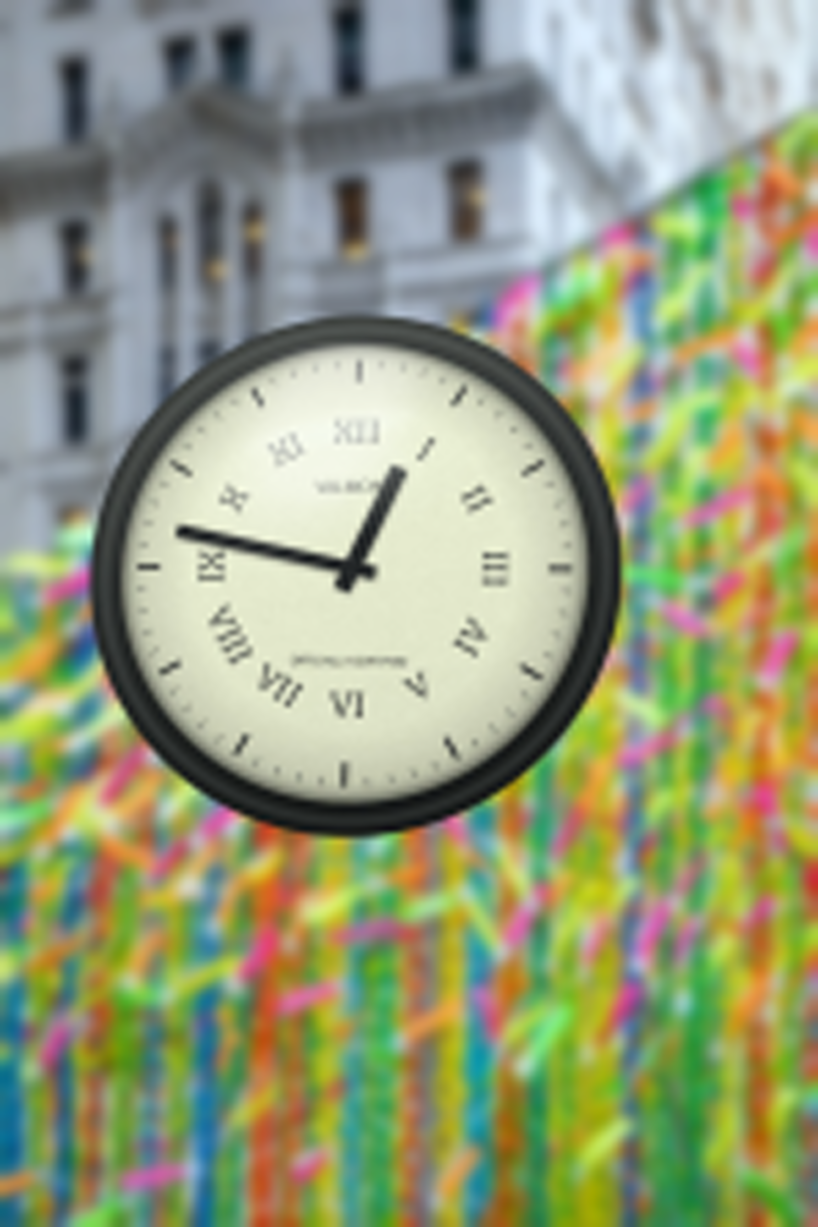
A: 12:47
